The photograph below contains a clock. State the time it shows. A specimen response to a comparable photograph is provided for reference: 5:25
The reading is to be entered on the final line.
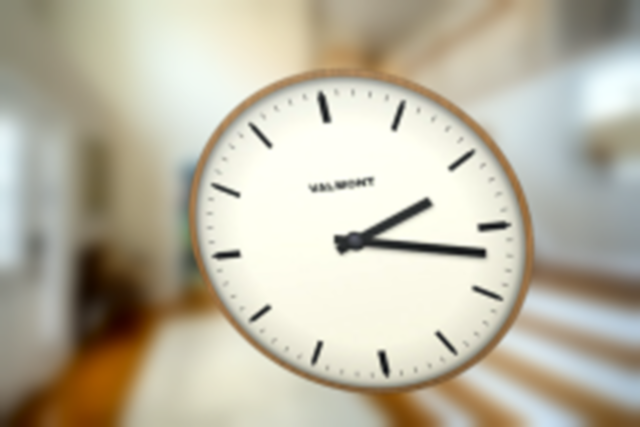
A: 2:17
